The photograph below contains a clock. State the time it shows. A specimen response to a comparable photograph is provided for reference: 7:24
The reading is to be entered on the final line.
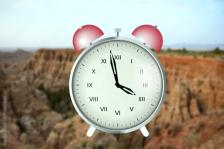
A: 3:58
